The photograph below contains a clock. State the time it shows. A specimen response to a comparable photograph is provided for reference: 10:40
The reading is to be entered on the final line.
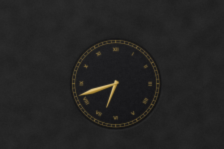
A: 6:42
